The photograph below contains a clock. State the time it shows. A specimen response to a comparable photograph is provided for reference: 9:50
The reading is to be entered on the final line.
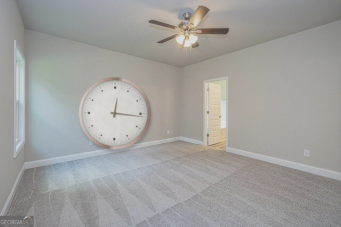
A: 12:16
